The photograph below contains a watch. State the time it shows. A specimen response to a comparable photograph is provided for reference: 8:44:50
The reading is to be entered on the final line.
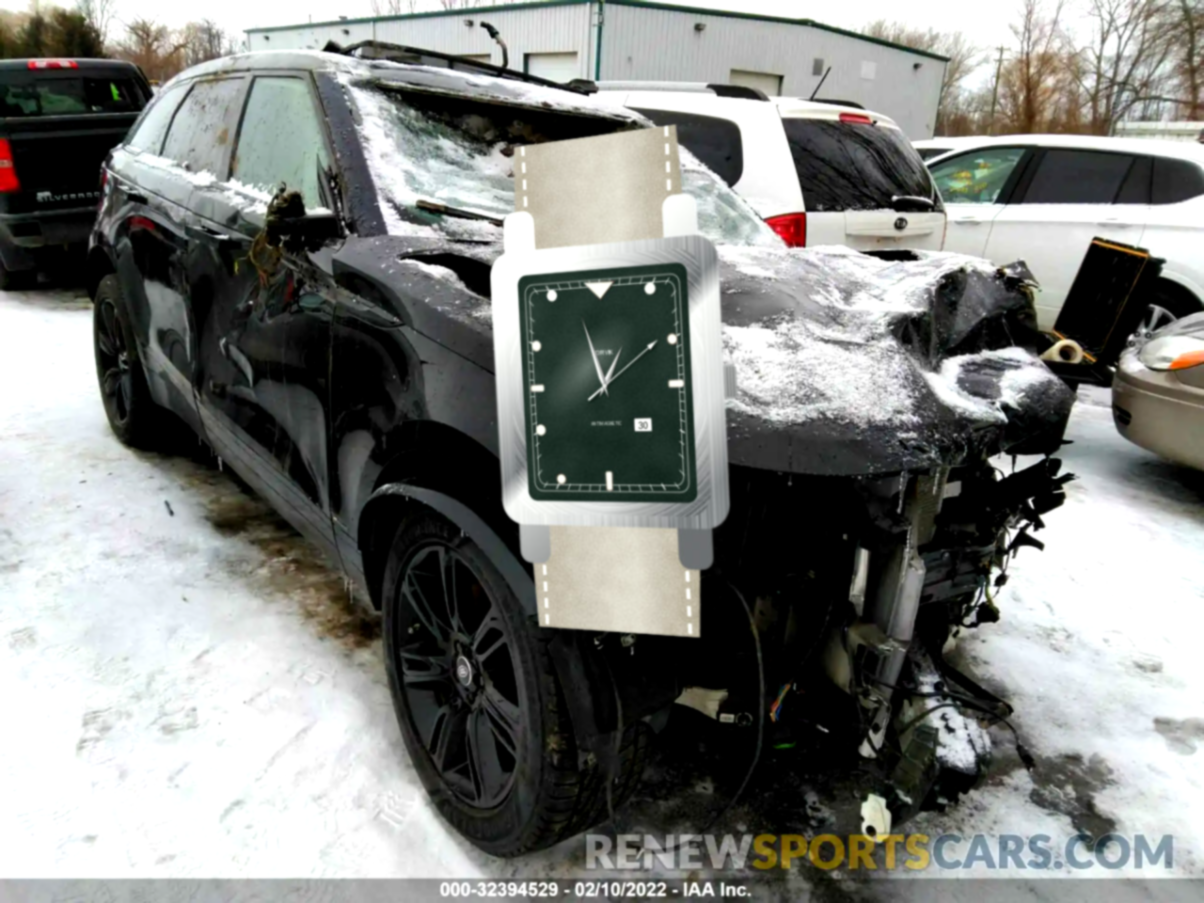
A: 12:57:09
